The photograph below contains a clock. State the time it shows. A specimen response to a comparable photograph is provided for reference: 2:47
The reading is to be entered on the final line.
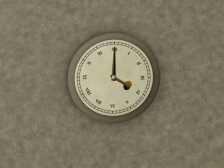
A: 4:00
